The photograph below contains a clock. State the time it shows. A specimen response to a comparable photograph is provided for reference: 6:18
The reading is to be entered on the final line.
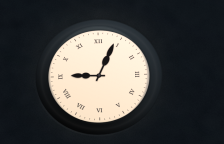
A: 9:04
